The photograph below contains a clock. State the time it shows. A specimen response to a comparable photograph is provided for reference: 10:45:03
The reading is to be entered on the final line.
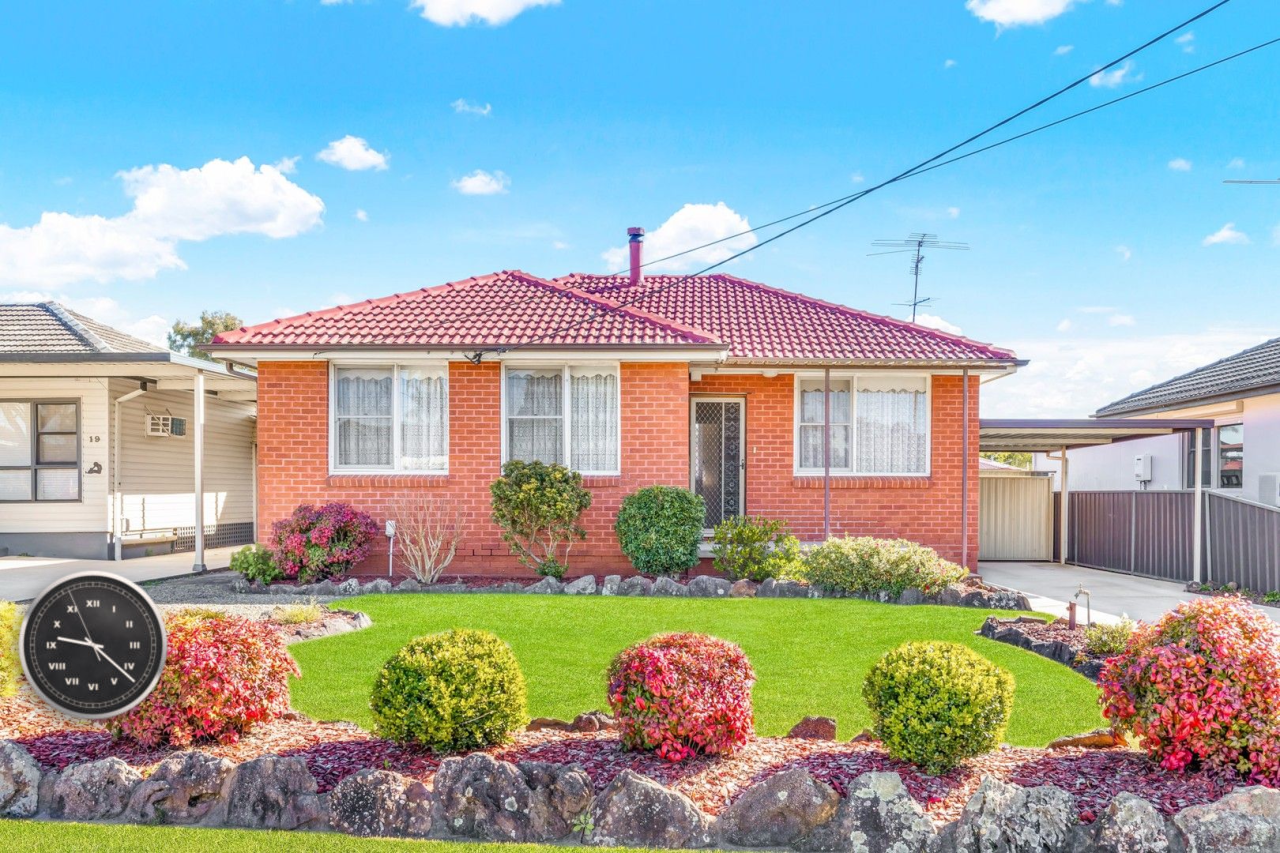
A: 9:21:56
